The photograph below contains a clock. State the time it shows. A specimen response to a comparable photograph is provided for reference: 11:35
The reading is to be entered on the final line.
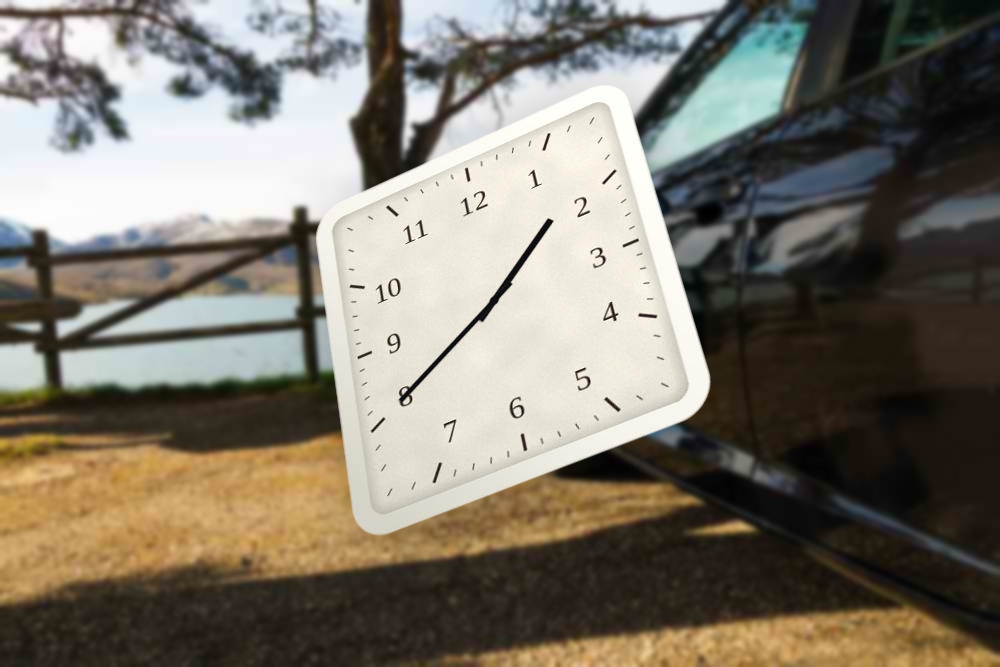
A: 1:40
